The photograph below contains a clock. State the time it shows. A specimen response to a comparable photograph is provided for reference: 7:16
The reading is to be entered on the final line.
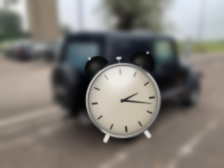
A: 2:17
